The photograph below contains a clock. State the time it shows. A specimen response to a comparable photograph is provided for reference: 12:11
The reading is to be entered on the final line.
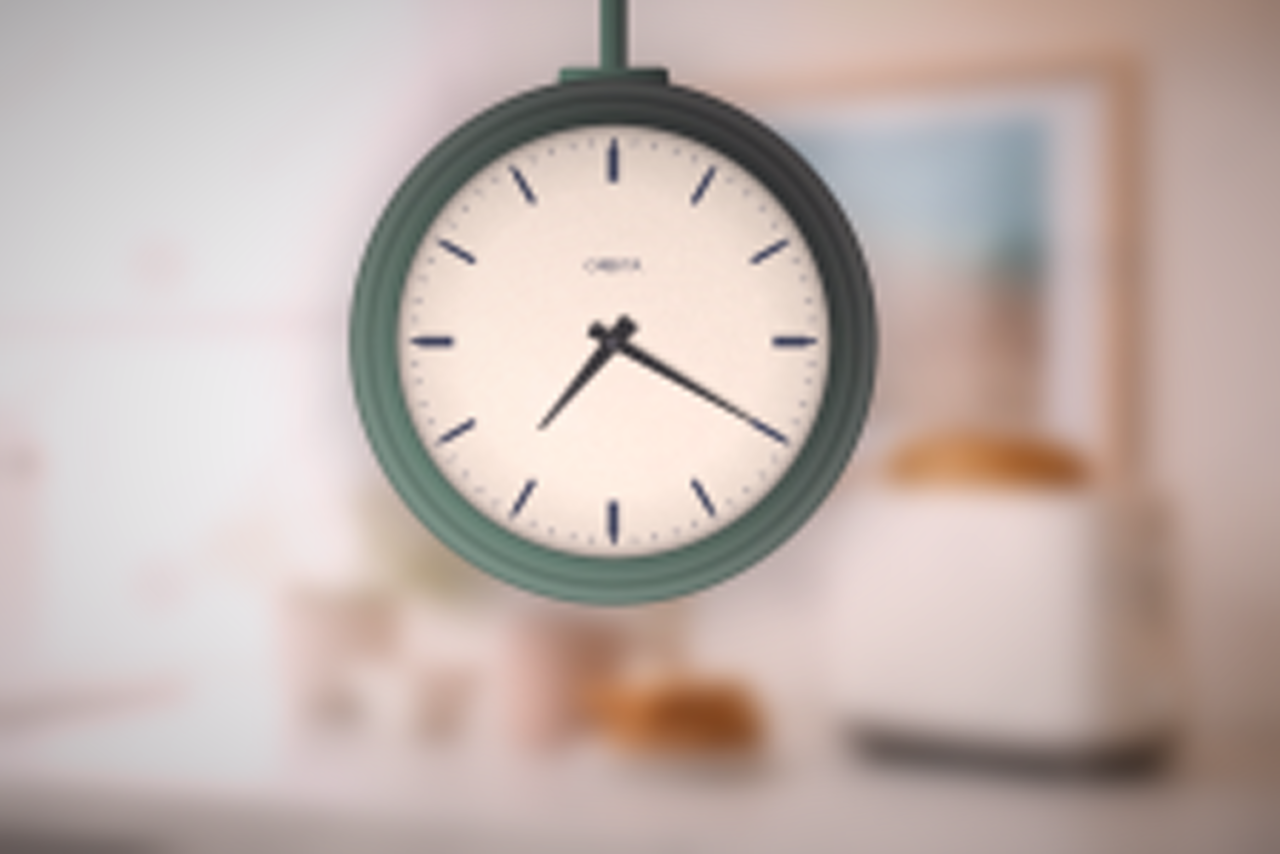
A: 7:20
